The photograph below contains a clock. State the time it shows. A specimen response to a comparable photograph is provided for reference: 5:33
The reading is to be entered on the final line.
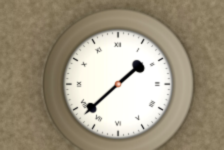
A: 1:38
